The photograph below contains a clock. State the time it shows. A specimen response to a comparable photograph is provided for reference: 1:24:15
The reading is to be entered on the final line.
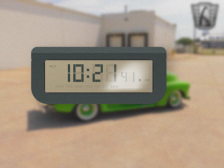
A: 10:21:41
